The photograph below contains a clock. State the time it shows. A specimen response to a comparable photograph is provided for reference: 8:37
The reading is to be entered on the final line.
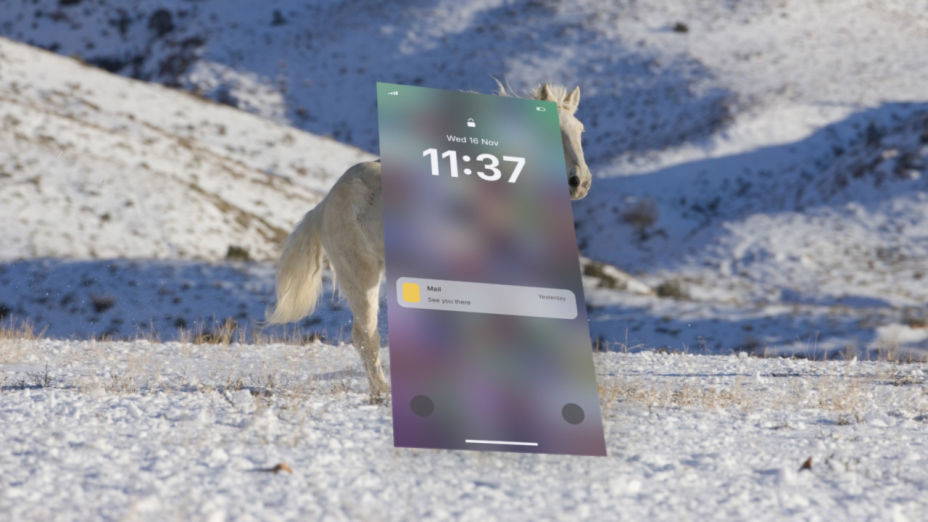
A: 11:37
